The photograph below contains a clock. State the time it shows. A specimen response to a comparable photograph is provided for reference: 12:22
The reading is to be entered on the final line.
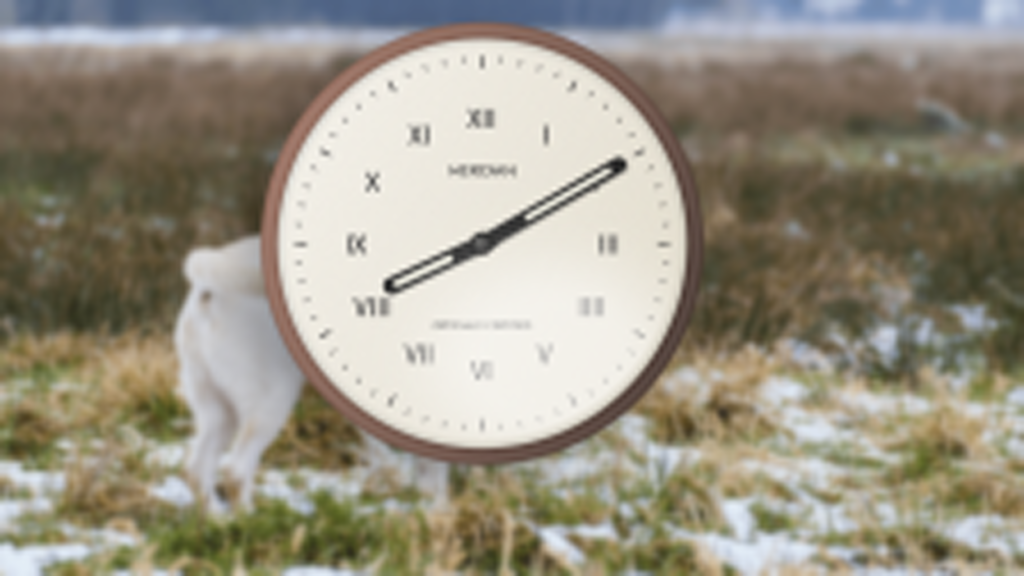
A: 8:10
